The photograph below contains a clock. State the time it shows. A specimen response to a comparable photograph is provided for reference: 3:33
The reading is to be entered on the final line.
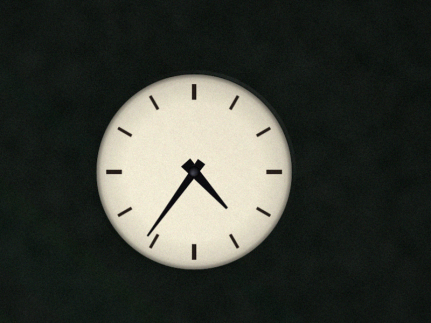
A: 4:36
